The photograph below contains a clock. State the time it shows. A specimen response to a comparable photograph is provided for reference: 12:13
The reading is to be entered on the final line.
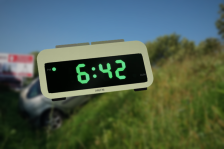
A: 6:42
